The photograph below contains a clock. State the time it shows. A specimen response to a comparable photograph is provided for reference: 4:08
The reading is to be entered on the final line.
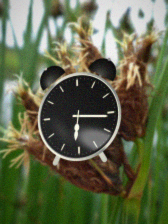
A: 6:16
